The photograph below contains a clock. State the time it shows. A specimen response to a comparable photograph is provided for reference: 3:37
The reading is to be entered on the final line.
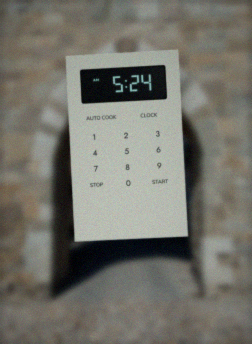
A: 5:24
